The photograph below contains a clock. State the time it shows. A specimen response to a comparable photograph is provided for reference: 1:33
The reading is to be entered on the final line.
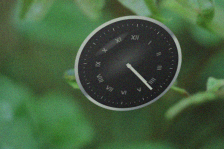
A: 4:22
